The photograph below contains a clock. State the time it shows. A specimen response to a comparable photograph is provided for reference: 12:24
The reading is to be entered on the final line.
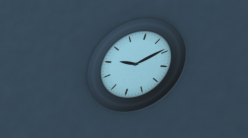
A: 9:09
